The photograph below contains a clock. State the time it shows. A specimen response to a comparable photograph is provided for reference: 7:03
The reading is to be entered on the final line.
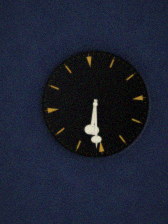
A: 6:31
